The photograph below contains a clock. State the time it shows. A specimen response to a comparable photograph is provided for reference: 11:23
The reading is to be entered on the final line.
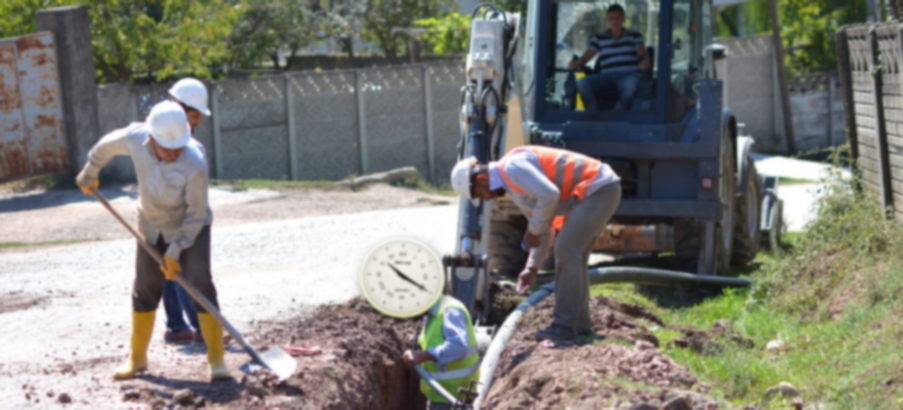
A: 10:20
